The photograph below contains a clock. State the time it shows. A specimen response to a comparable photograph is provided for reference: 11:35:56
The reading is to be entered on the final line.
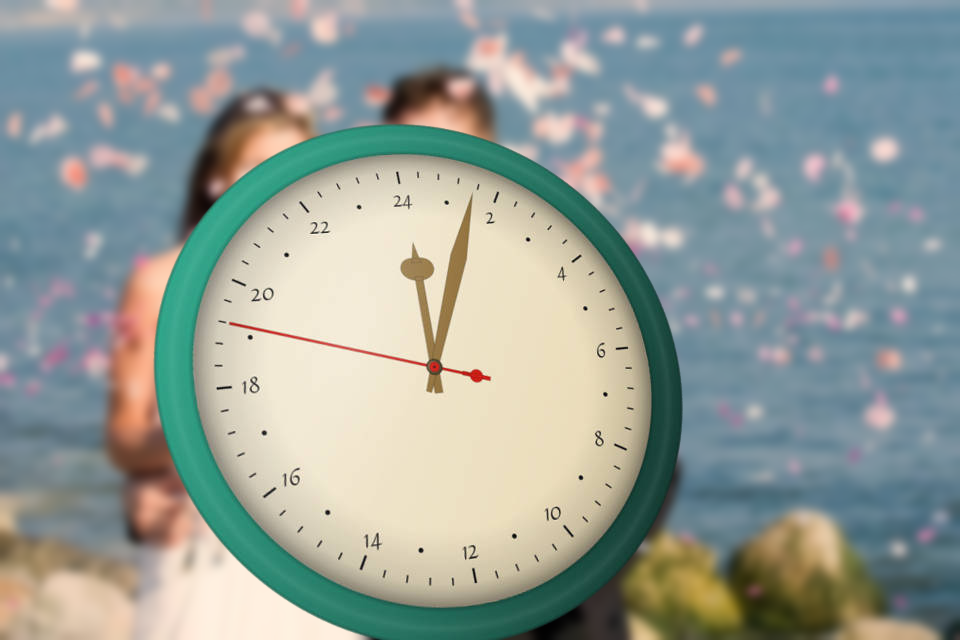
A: 0:03:48
